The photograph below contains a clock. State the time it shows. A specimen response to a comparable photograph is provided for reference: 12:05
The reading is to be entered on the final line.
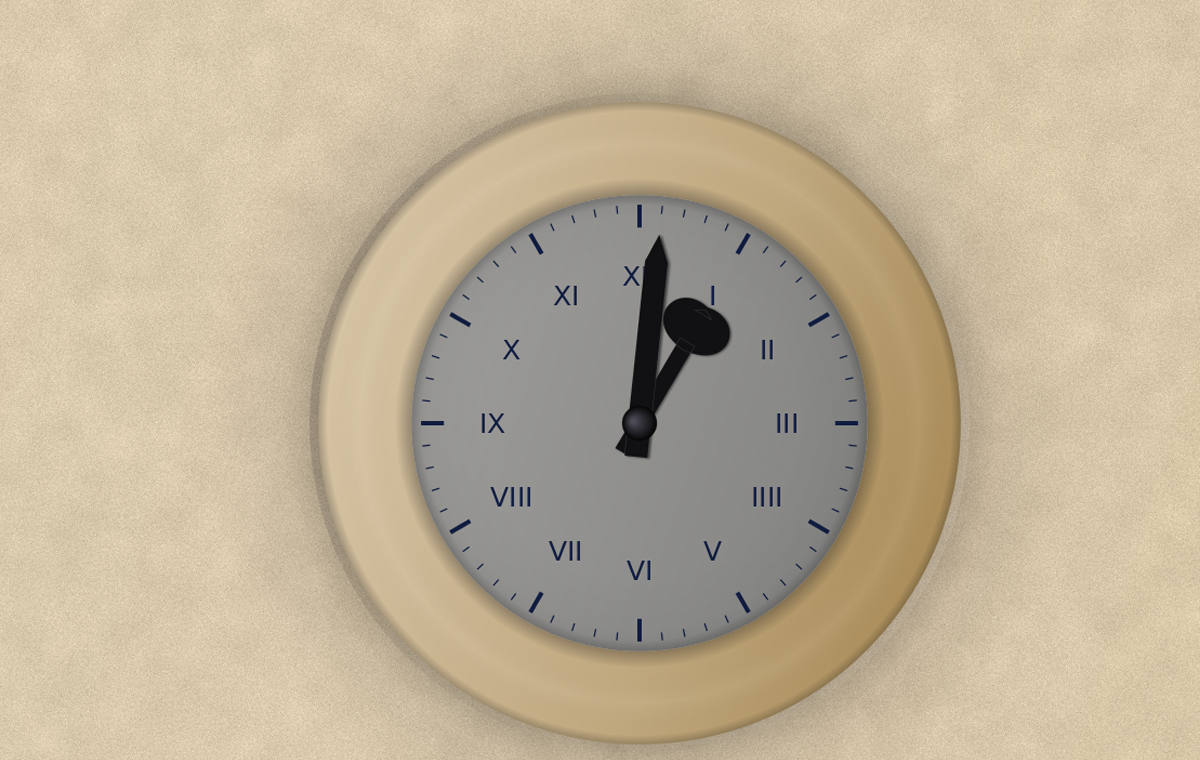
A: 1:01
